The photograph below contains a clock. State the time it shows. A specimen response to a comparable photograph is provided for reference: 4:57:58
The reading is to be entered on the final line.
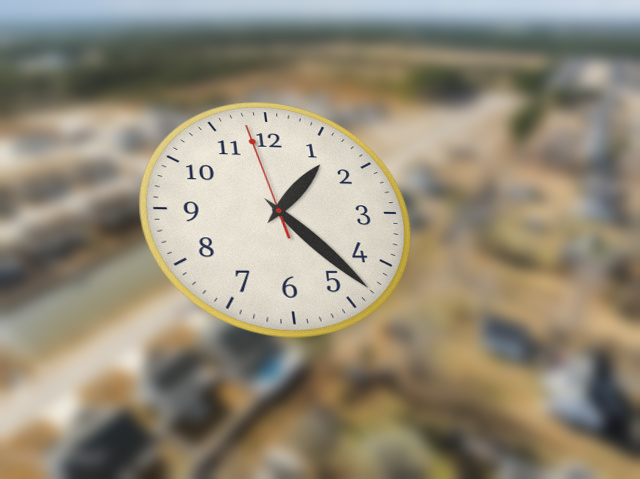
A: 1:22:58
